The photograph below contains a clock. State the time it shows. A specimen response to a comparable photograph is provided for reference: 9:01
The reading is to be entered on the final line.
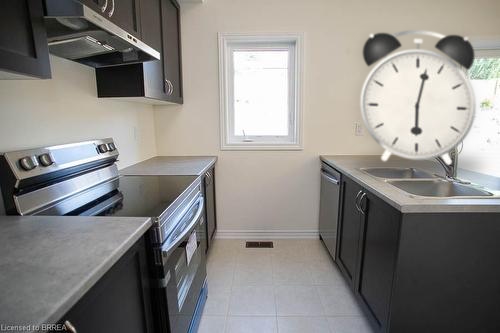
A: 6:02
